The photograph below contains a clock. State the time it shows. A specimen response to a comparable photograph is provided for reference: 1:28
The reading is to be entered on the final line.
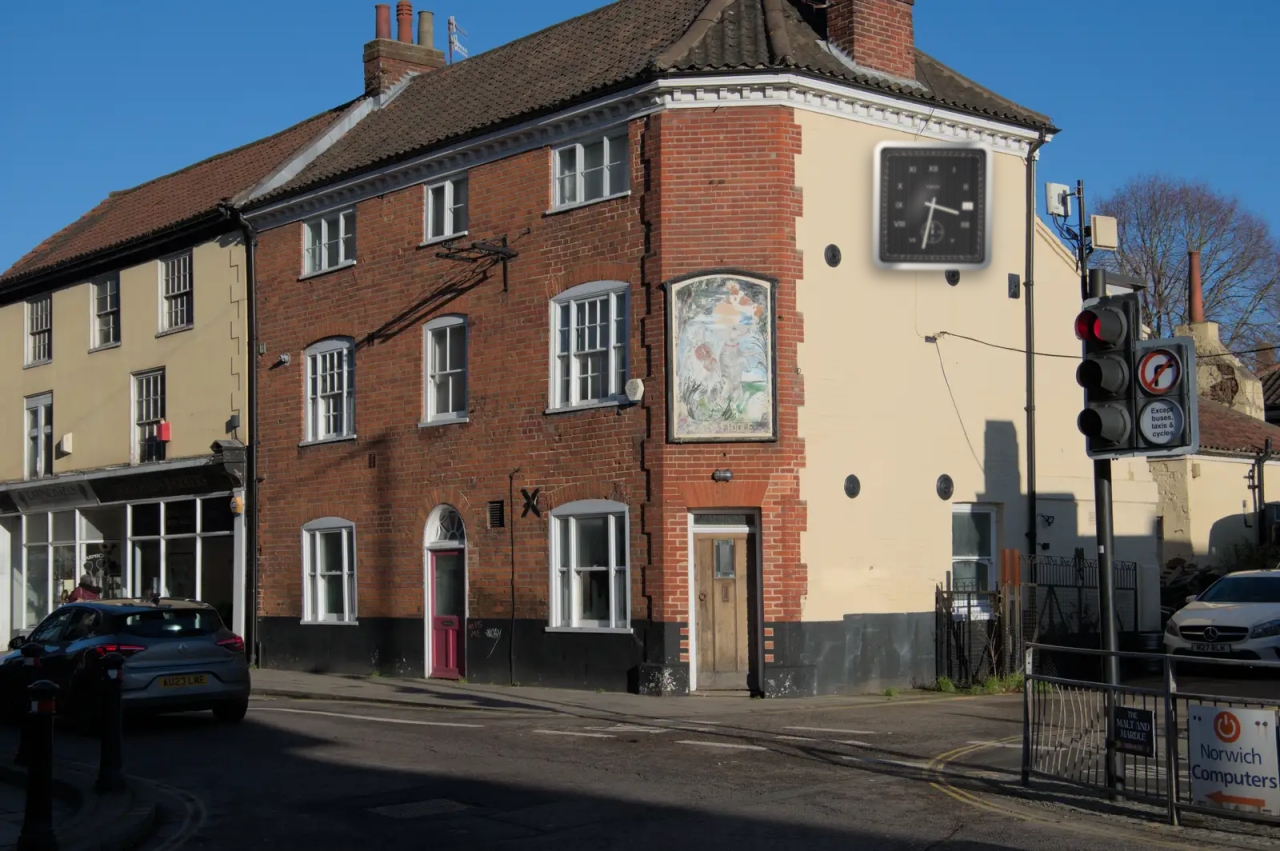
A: 3:32
